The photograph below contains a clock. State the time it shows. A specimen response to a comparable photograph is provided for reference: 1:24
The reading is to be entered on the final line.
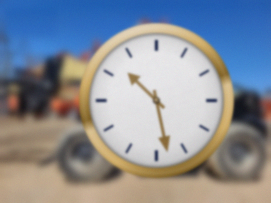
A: 10:28
